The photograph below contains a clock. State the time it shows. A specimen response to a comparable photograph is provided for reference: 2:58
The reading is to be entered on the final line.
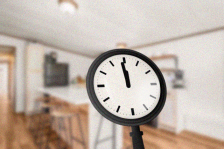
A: 11:59
